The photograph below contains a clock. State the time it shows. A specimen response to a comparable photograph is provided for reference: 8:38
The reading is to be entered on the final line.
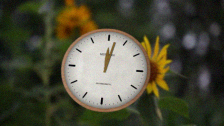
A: 12:02
